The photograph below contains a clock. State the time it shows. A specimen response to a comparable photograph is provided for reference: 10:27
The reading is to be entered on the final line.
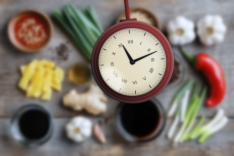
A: 11:12
